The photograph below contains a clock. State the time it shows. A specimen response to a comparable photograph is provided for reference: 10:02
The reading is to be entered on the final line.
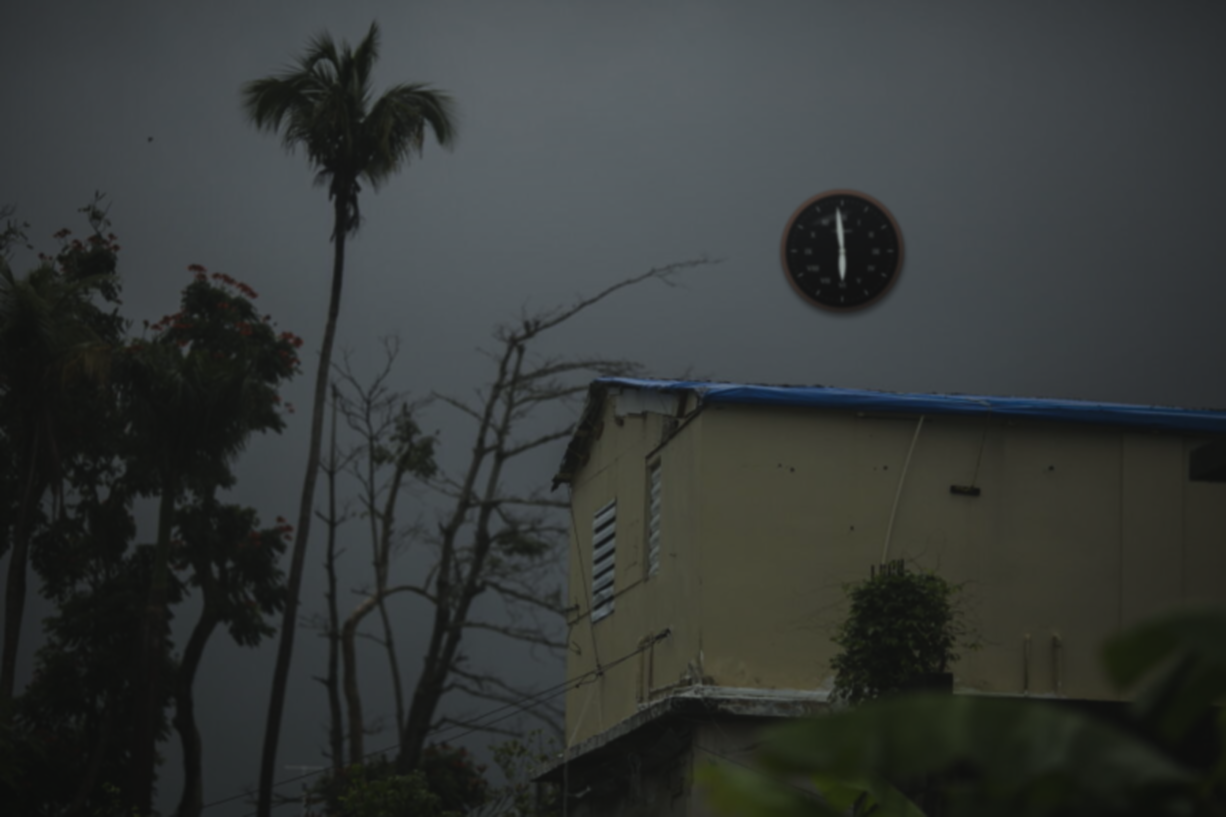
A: 5:59
